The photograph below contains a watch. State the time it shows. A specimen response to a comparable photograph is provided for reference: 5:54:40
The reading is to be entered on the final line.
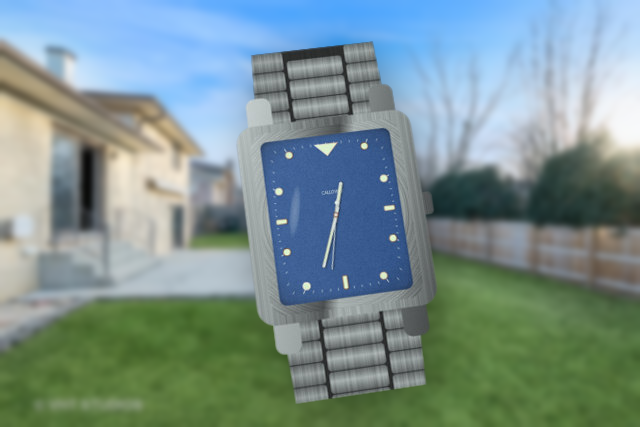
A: 12:33:32
